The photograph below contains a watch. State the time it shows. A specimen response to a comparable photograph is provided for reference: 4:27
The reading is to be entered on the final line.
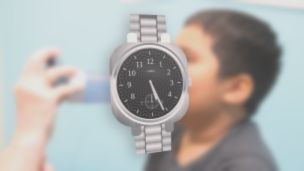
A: 5:26
